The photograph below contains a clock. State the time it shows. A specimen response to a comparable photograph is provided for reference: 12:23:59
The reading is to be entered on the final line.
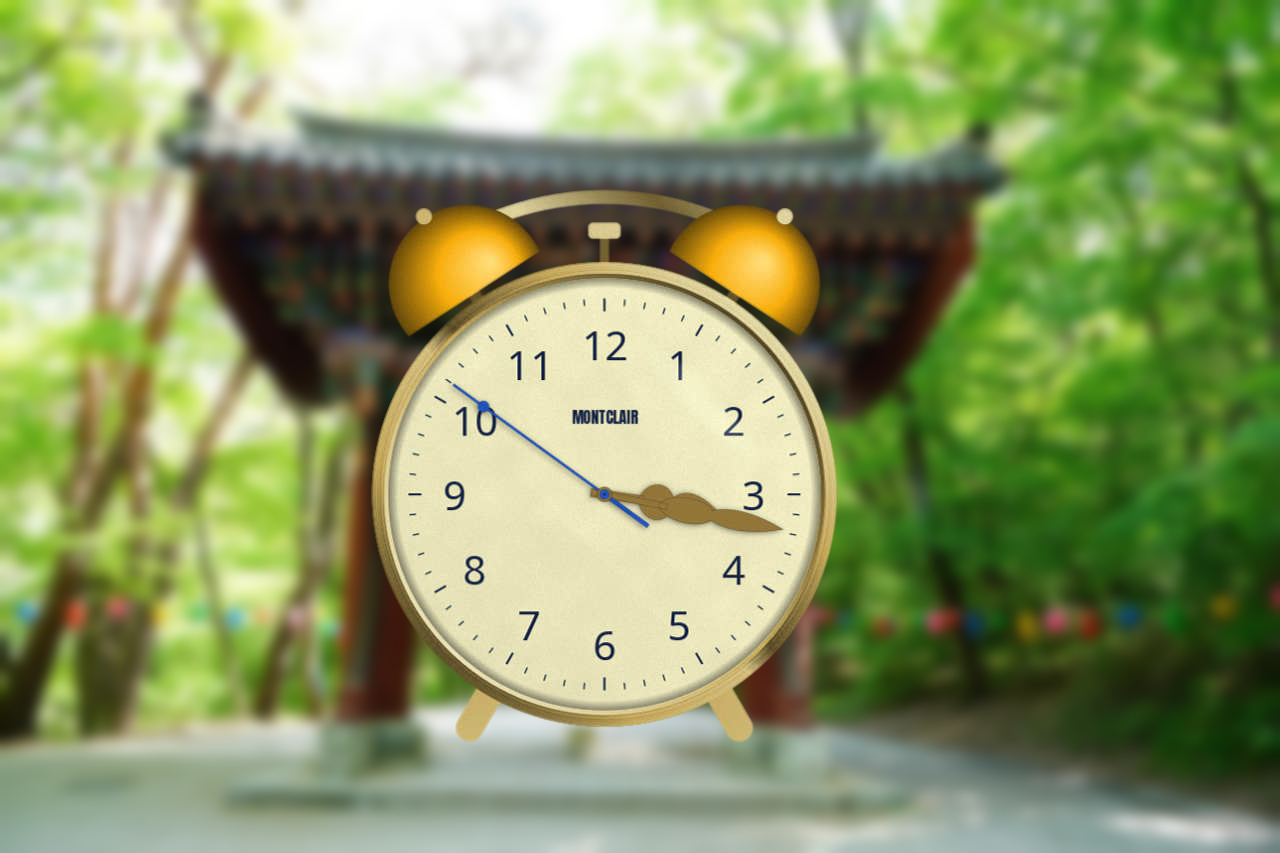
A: 3:16:51
